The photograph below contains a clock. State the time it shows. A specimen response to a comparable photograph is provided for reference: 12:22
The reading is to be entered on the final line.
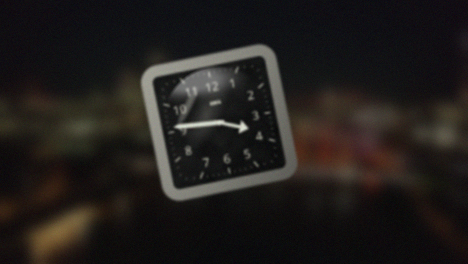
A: 3:46
